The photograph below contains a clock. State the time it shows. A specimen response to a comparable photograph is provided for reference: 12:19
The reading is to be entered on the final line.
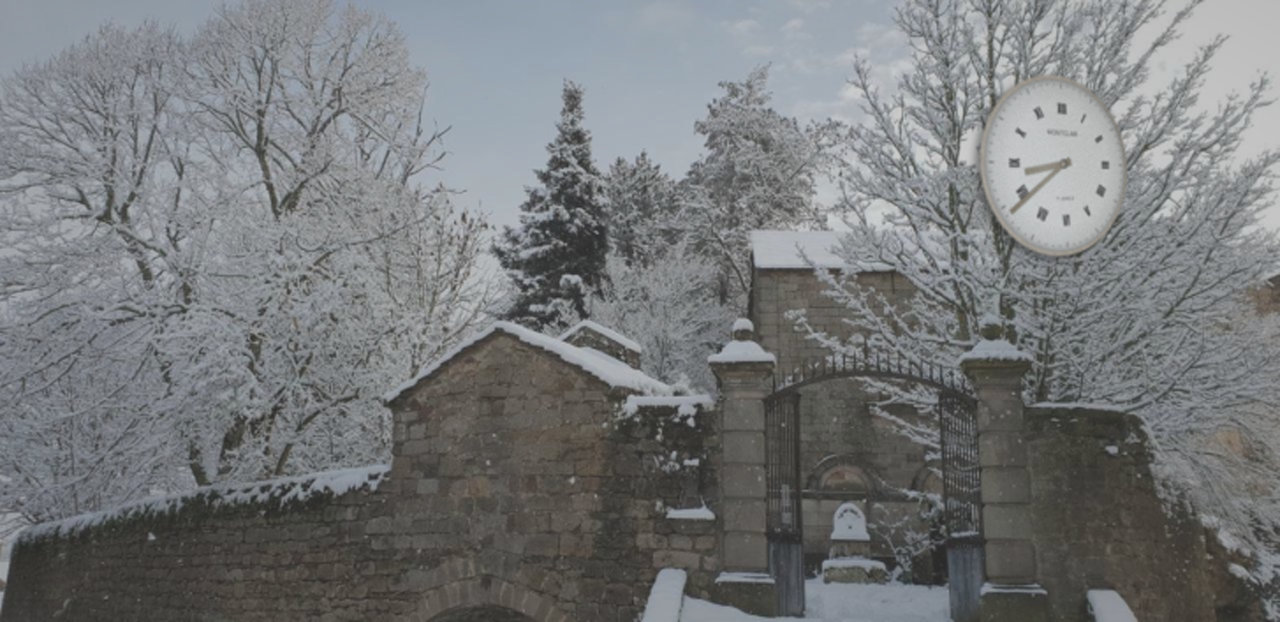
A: 8:39
